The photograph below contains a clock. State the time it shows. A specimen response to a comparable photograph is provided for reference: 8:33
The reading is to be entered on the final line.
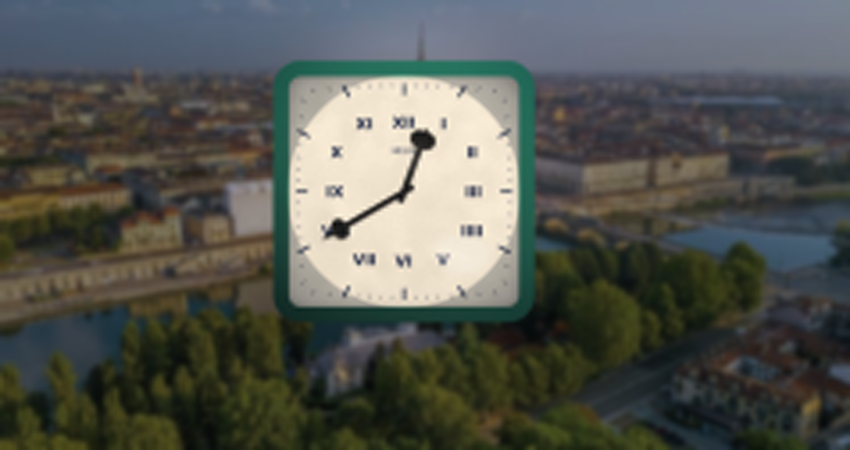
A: 12:40
